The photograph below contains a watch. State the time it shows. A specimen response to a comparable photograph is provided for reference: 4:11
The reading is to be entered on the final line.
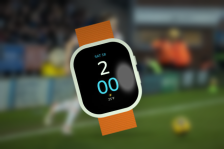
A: 2:00
